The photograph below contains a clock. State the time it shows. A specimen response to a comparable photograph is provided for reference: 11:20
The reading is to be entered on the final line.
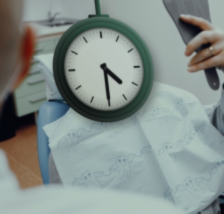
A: 4:30
